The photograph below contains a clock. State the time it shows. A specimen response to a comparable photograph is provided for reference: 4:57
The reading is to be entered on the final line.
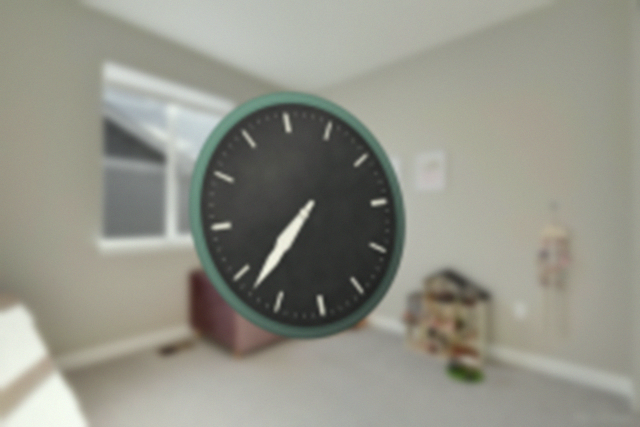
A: 7:38
